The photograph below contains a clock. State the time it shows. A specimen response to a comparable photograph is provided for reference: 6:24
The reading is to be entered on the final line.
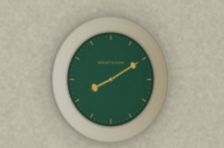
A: 8:10
